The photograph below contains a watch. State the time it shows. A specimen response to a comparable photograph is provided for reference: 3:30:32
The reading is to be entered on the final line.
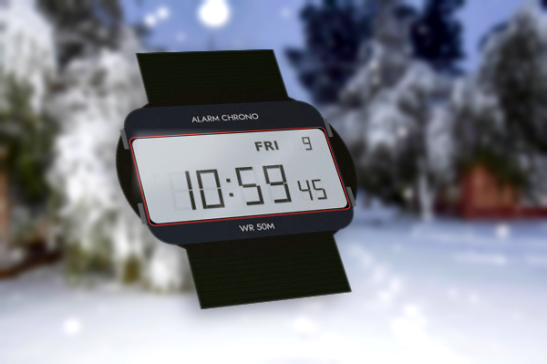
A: 10:59:45
